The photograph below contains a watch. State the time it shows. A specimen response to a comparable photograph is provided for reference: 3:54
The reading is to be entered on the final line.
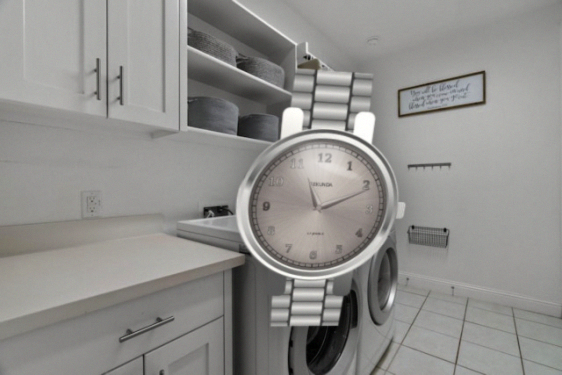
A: 11:11
